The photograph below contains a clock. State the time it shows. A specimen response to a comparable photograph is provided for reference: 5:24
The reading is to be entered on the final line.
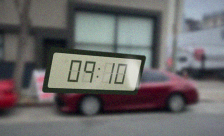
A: 9:10
